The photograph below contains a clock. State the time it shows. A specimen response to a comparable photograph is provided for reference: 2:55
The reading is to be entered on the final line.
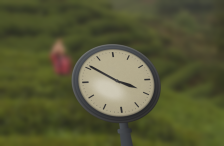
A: 3:51
